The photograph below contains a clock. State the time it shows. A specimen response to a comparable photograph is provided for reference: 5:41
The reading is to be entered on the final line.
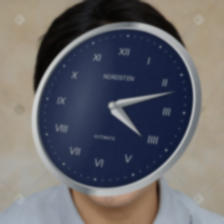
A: 4:12
